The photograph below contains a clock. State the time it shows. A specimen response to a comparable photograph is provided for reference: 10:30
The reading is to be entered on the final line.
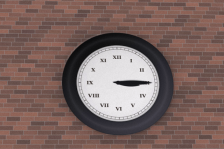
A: 3:15
